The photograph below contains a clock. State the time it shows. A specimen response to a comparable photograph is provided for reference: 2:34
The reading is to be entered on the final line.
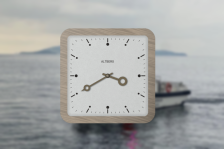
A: 3:40
